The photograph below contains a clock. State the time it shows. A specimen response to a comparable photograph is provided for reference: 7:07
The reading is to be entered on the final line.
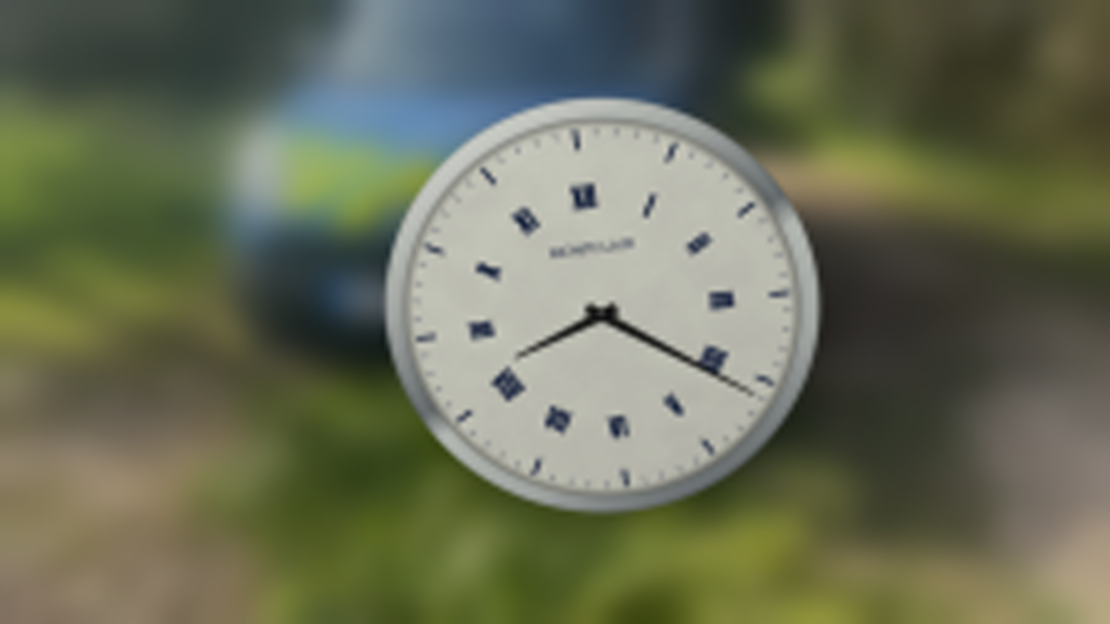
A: 8:21
